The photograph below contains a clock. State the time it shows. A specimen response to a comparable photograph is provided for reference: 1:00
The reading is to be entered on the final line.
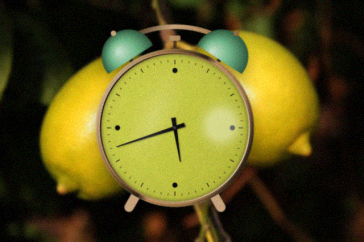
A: 5:42
